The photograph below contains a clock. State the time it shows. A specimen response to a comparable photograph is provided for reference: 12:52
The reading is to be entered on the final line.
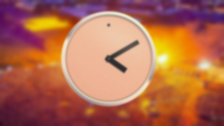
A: 4:10
